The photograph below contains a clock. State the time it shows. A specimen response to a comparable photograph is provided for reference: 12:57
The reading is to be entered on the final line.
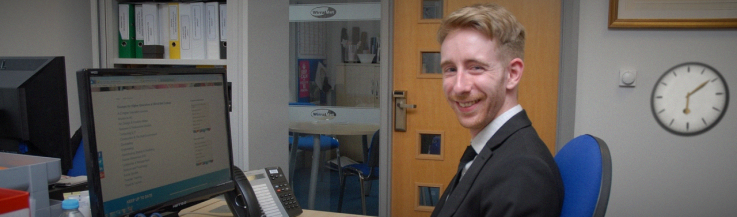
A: 6:09
